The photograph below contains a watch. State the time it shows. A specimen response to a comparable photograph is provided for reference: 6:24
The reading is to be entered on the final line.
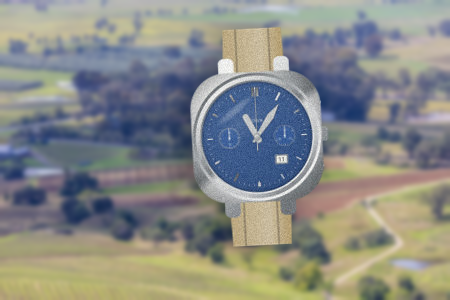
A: 11:06
